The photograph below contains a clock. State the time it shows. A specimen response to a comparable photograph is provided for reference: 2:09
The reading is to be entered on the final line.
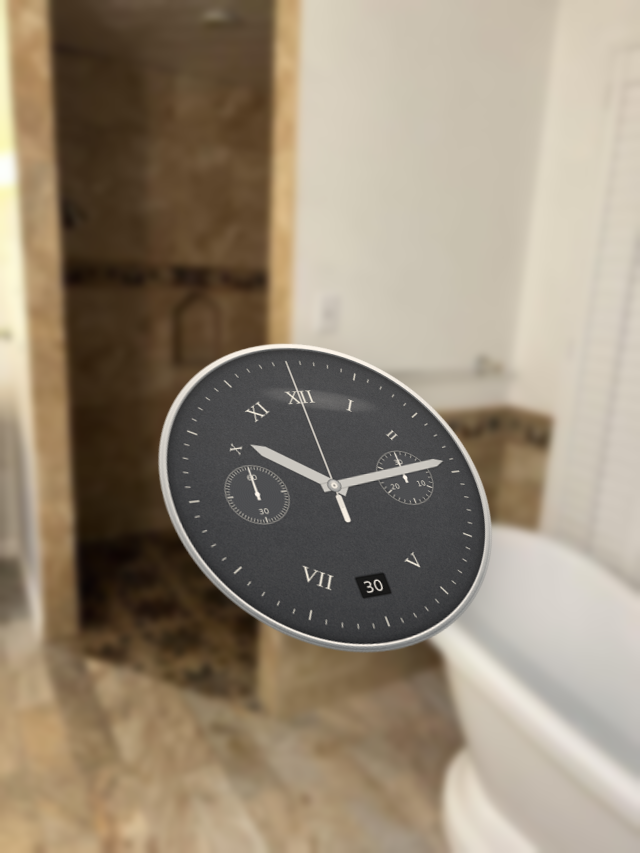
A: 10:14
